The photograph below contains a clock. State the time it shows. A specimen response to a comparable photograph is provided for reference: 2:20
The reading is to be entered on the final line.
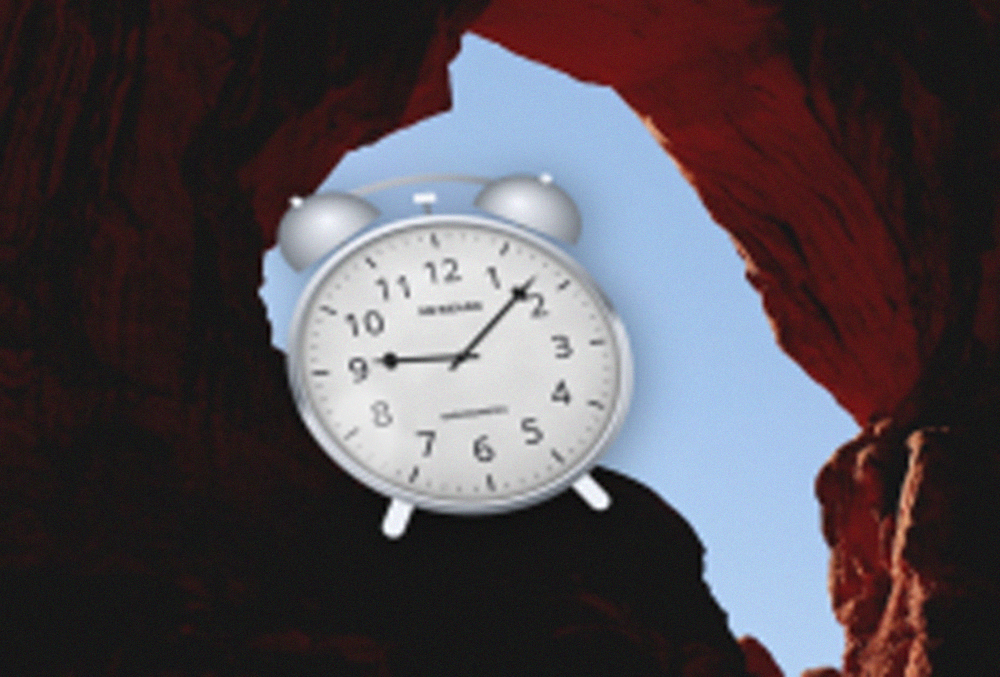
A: 9:08
